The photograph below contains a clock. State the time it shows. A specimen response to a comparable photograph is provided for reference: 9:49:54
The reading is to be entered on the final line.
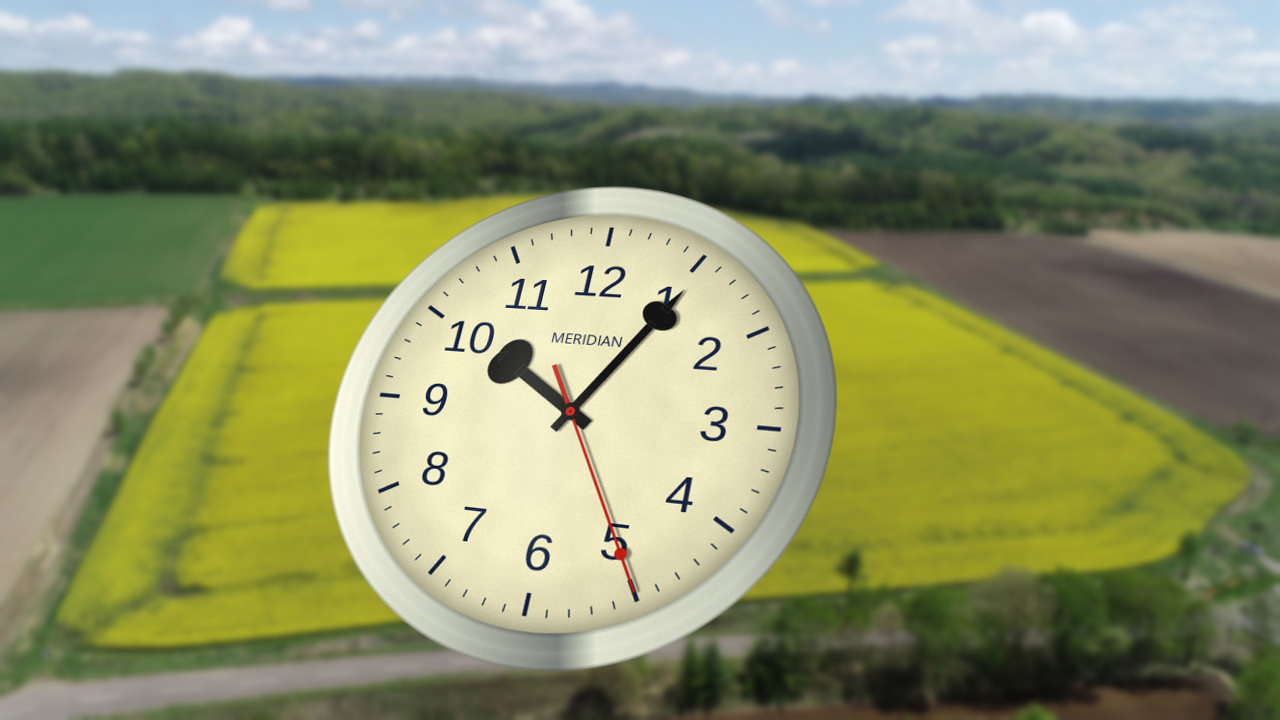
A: 10:05:25
